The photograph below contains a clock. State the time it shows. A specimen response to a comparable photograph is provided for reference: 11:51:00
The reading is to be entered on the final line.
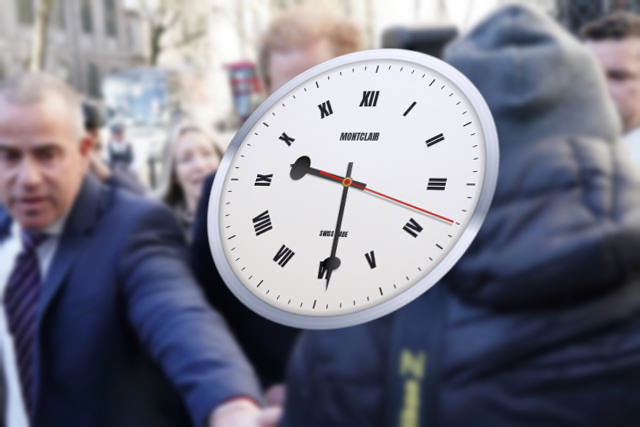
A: 9:29:18
